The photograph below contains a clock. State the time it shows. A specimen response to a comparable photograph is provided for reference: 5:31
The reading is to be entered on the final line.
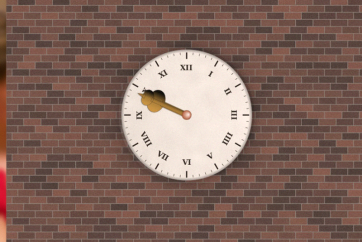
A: 9:49
